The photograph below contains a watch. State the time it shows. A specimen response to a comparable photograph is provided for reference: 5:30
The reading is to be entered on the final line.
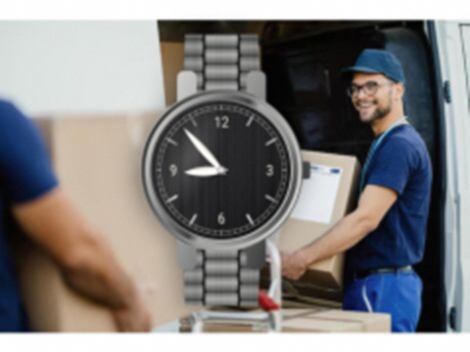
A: 8:53
